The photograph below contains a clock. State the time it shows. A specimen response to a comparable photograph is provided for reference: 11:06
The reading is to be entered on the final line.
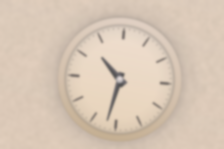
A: 10:32
